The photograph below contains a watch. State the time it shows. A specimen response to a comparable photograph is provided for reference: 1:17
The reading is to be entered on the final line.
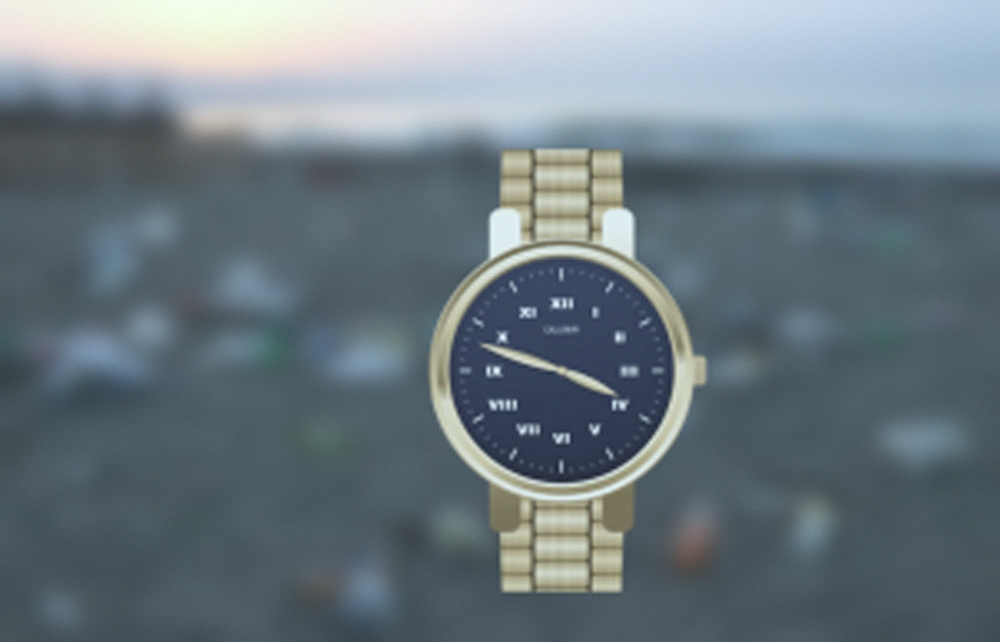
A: 3:48
